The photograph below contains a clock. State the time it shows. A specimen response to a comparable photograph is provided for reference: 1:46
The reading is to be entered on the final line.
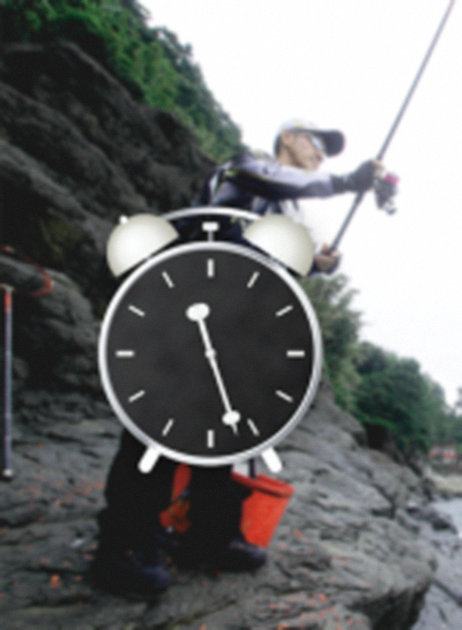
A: 11:27
